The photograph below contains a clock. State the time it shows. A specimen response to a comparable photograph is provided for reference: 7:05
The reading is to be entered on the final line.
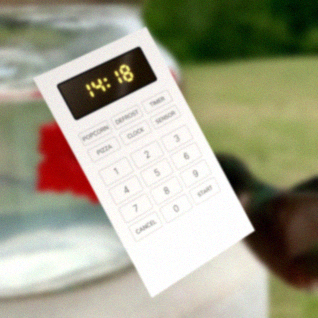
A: 14:18
